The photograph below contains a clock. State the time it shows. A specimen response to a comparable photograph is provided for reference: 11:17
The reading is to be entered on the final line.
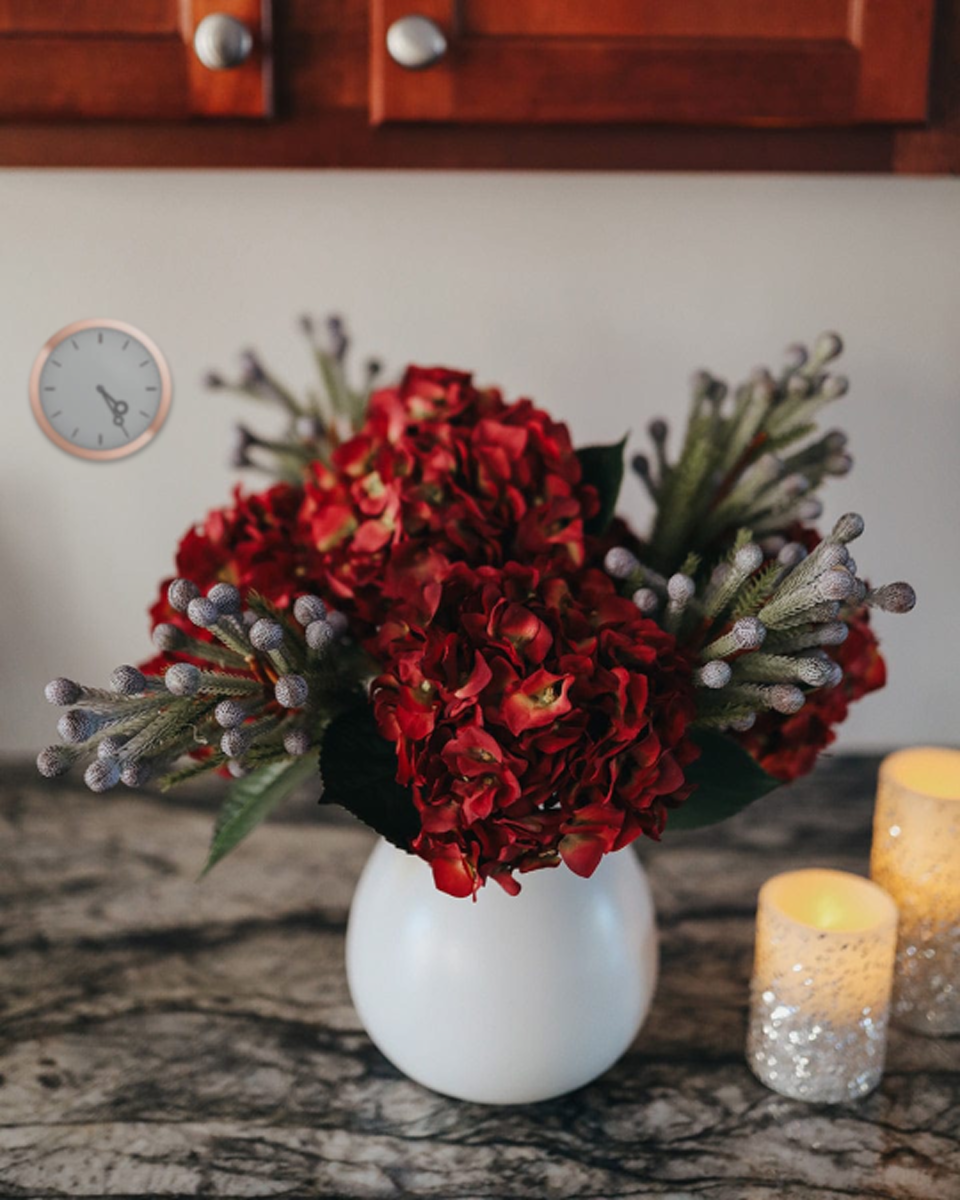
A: 4:25
